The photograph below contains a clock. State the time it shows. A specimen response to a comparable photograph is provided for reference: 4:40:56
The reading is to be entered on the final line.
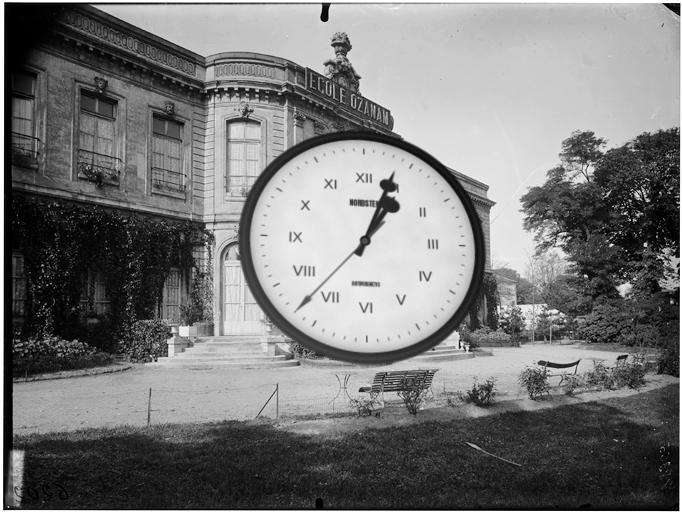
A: 1:03:37
